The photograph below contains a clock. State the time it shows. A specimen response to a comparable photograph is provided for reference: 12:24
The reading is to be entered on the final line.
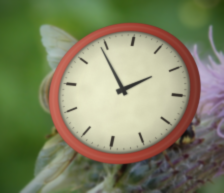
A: 1:54
